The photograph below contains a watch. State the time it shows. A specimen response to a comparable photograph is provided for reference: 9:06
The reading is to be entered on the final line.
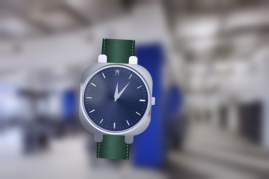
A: 12:06
